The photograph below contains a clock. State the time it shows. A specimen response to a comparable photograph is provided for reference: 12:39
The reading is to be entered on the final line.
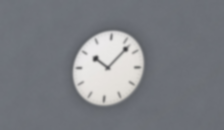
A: 10:07
